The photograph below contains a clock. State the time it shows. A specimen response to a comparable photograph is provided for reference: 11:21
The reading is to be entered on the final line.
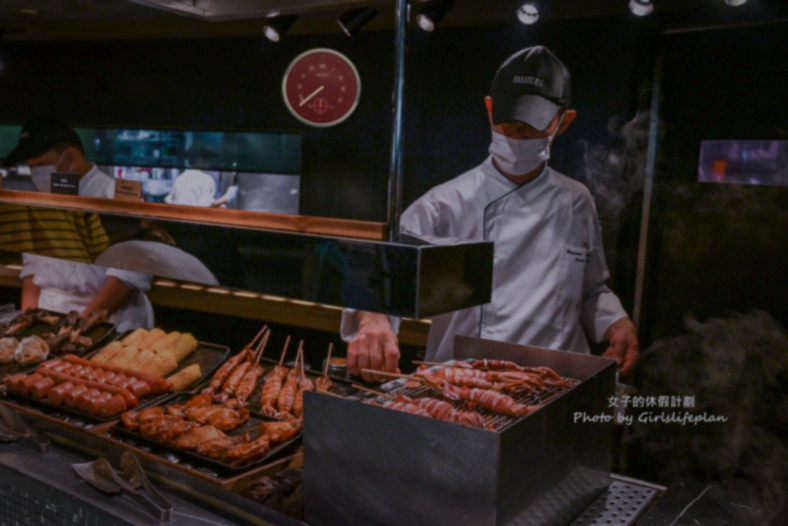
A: 7:38
